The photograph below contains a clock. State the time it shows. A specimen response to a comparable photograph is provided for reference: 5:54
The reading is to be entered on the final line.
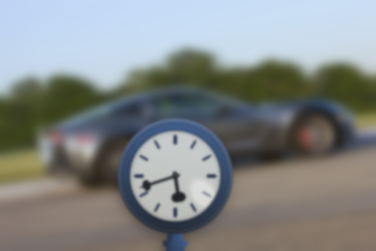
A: 5:42
